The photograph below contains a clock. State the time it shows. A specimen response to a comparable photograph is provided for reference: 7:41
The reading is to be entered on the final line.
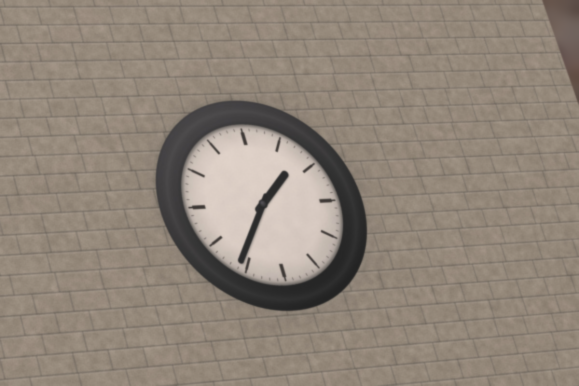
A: 1:36
